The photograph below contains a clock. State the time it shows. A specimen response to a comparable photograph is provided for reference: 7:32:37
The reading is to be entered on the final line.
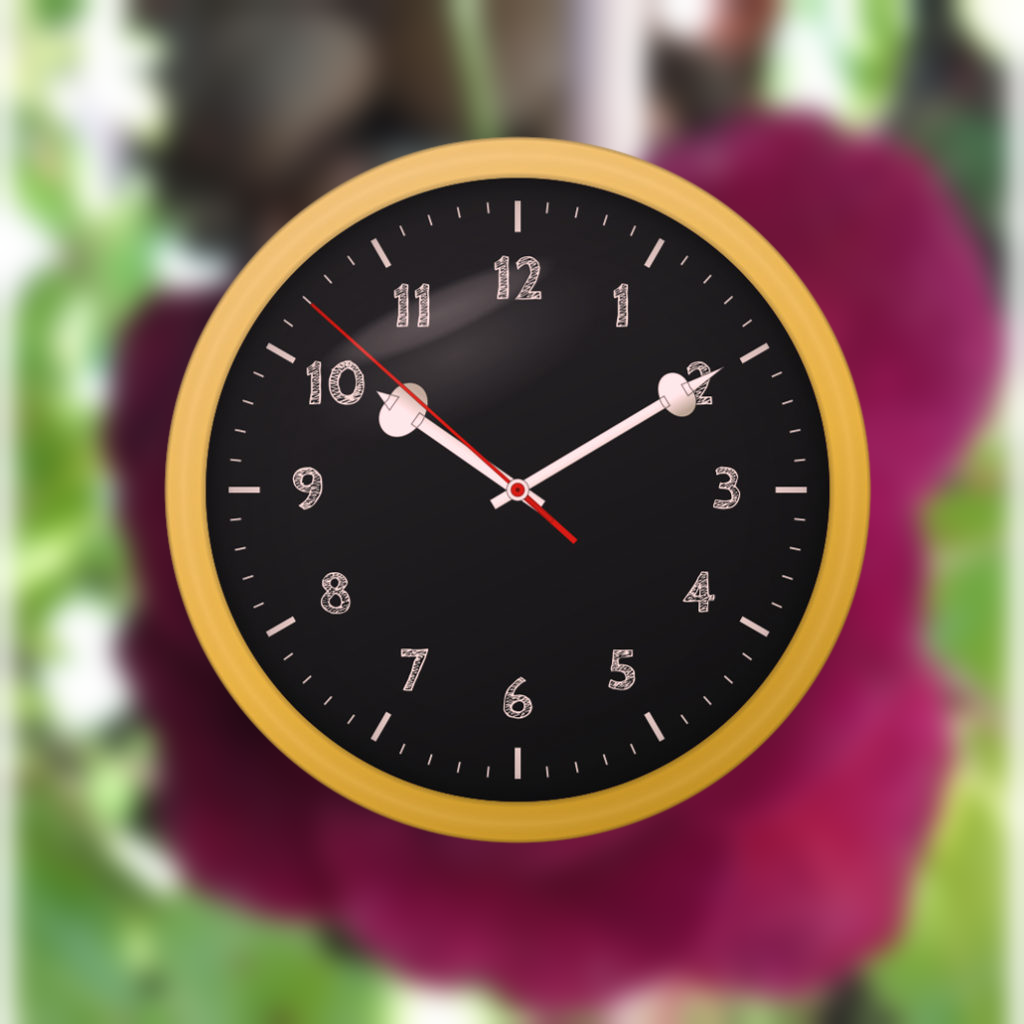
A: 10:09:52
